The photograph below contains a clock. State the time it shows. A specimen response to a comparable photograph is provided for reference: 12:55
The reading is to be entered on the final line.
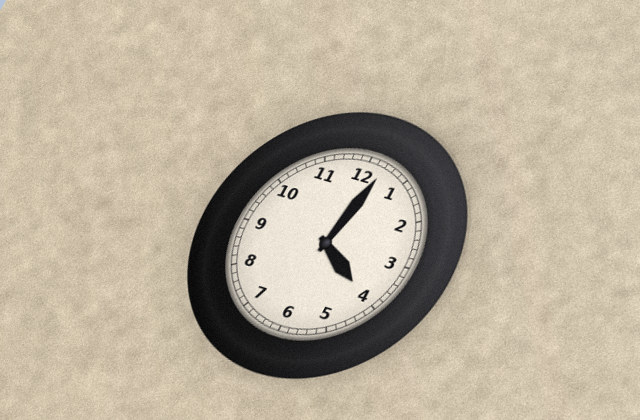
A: 4:02
